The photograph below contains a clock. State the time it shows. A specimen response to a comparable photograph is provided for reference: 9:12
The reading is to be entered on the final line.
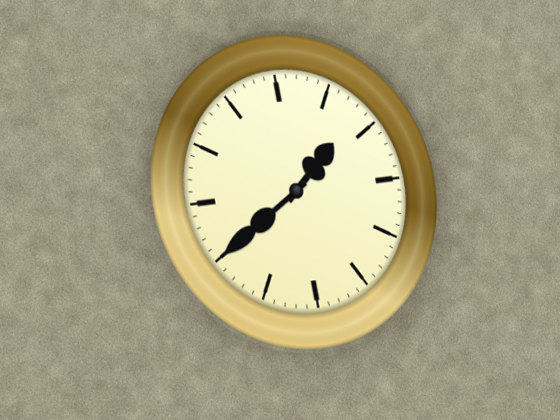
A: 1:40
